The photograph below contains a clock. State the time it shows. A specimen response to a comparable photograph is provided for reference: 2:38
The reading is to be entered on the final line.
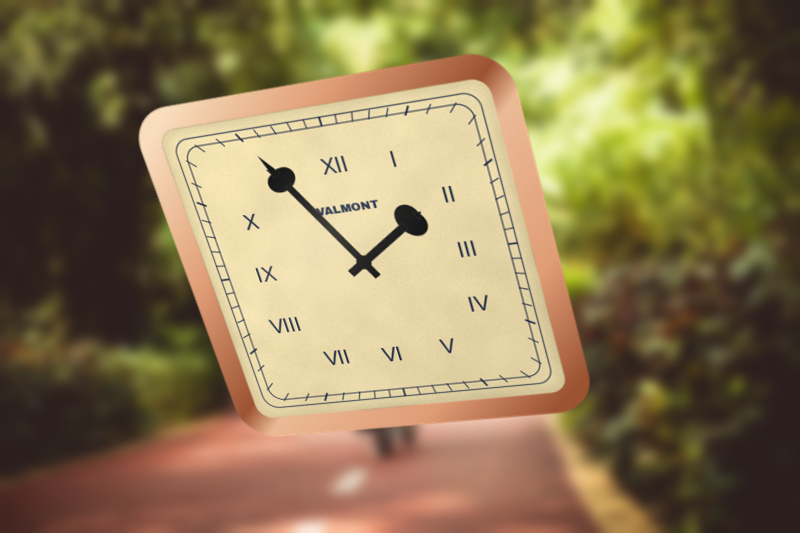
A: 1:55
